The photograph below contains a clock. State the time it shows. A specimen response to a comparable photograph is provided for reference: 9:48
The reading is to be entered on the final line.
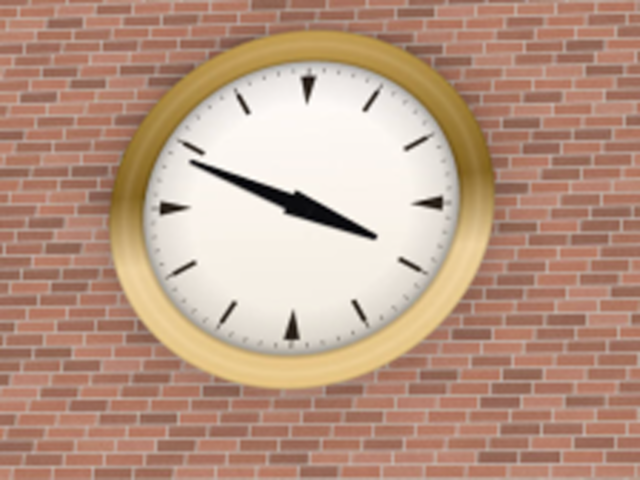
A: 3:49
